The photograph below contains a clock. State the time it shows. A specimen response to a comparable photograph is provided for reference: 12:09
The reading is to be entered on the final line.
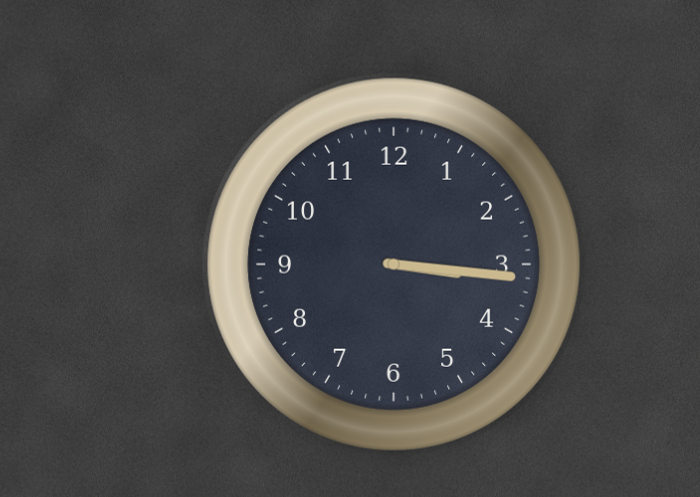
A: 3:16
